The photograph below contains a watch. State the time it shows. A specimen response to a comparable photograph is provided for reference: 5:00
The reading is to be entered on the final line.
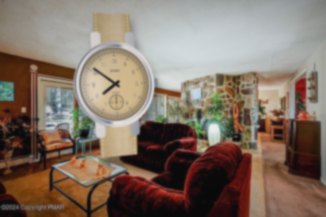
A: 7:51
